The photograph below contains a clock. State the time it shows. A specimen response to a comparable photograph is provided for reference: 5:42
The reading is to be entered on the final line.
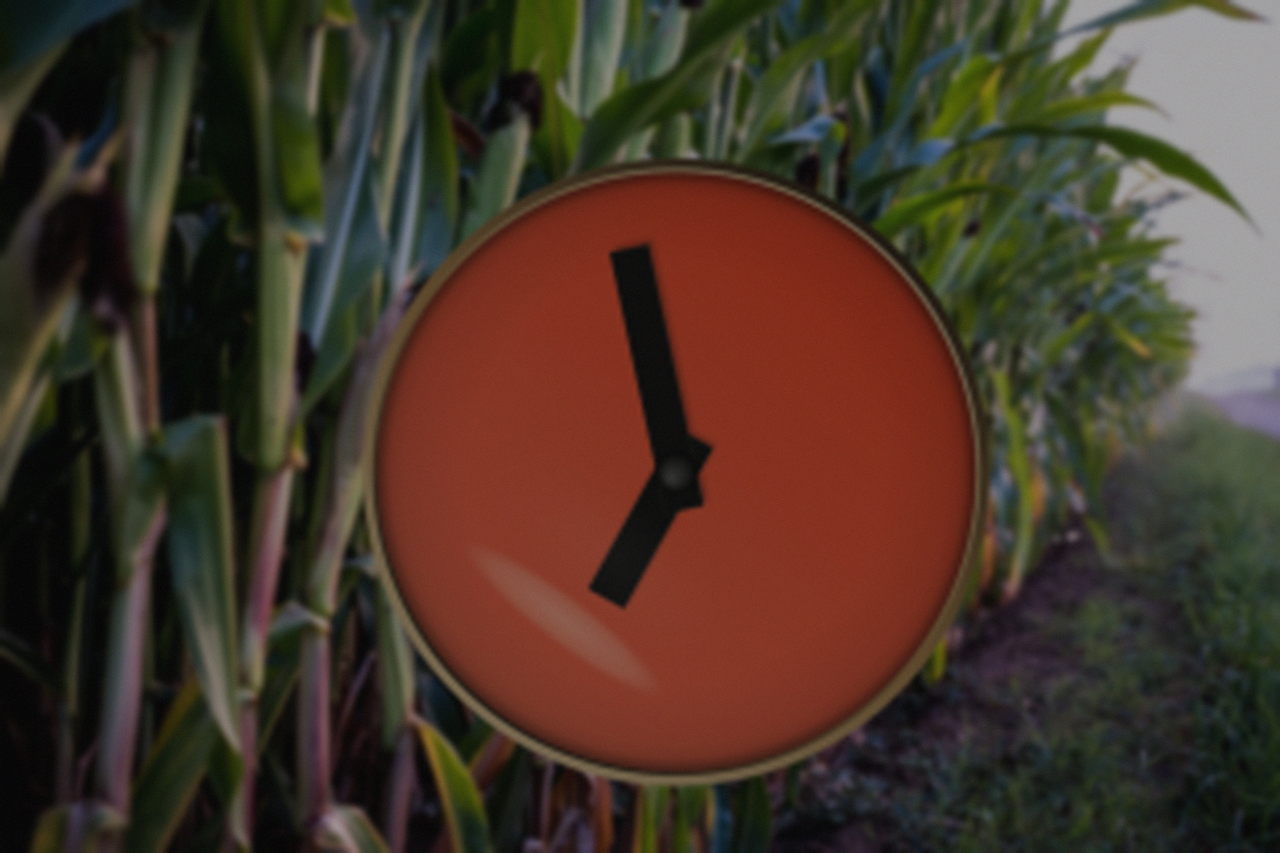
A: 6:58
